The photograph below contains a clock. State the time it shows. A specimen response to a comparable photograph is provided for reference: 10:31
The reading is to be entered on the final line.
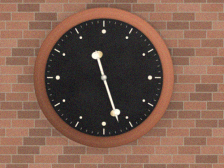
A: 11:27
